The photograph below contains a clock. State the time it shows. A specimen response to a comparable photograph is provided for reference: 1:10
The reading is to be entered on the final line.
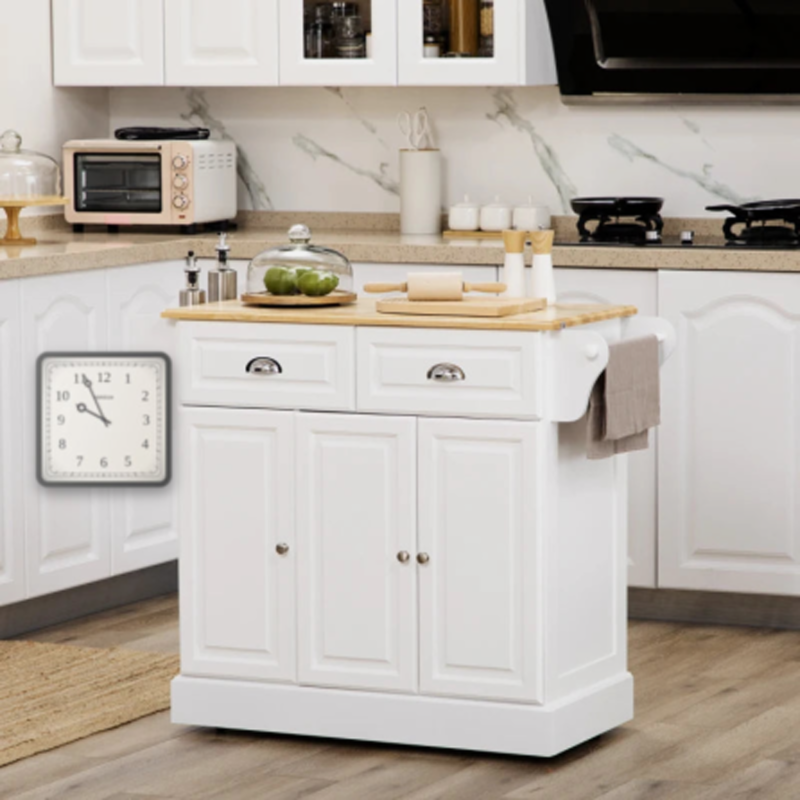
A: 9:56
